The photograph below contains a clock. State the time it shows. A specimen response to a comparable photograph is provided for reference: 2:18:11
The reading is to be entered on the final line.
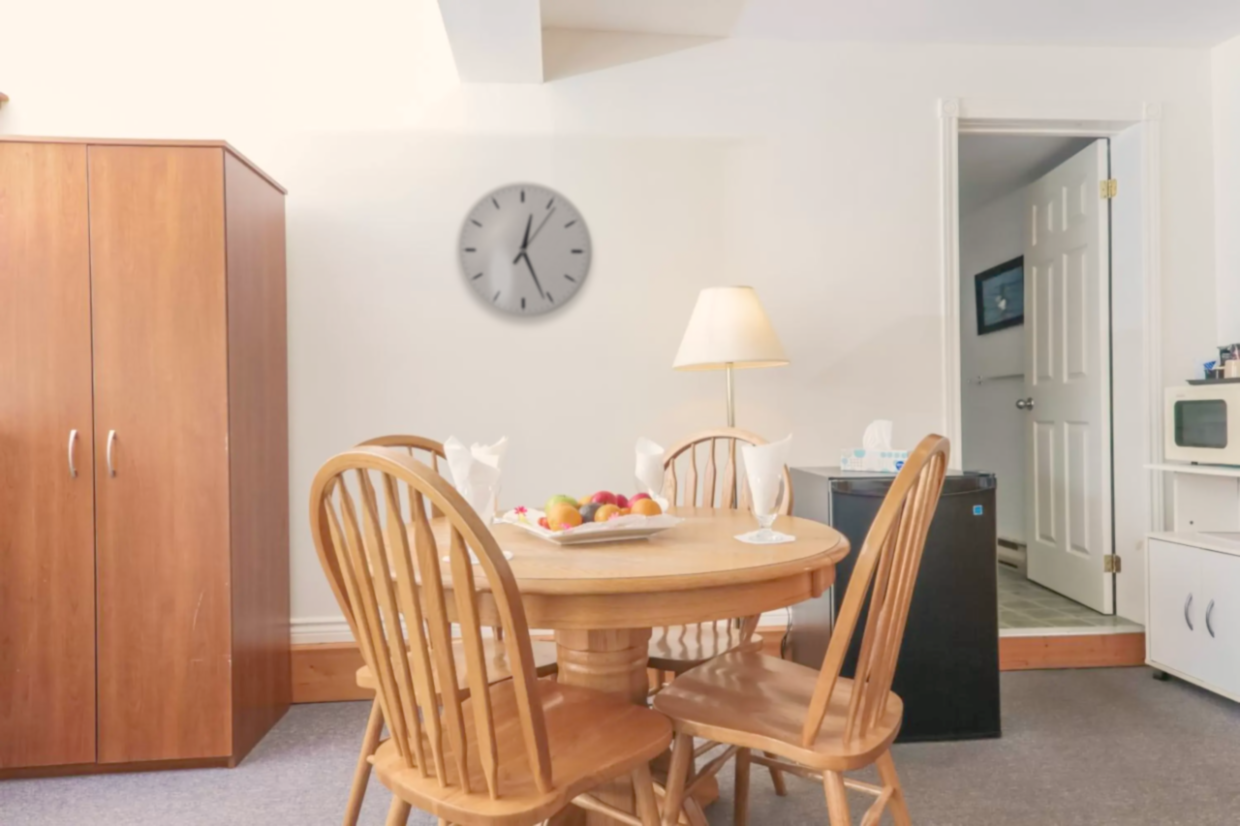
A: 12:26:06
